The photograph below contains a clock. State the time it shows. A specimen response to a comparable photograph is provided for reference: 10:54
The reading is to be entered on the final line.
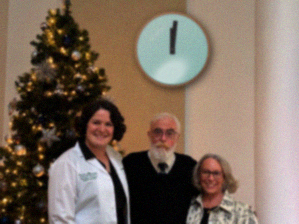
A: 12:01
